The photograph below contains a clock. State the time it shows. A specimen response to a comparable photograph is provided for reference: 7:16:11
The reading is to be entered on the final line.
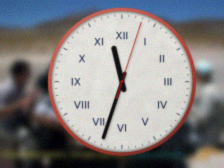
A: 11:33:03
